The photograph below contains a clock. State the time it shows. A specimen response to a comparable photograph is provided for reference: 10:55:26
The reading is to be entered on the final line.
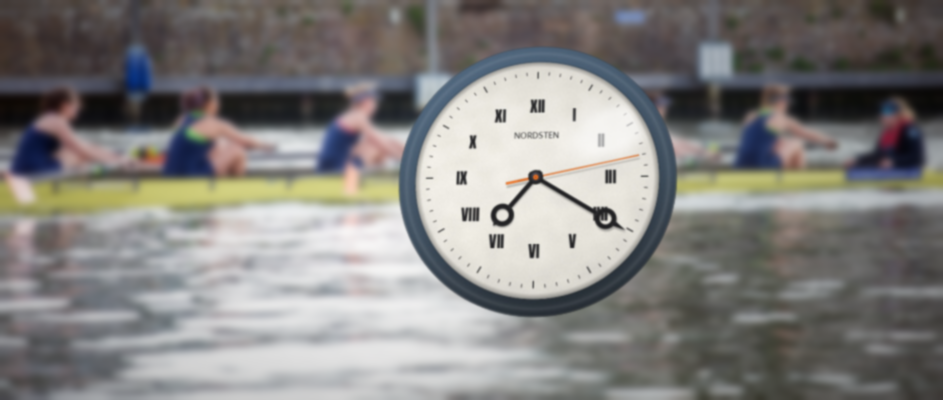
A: 7:20:13
